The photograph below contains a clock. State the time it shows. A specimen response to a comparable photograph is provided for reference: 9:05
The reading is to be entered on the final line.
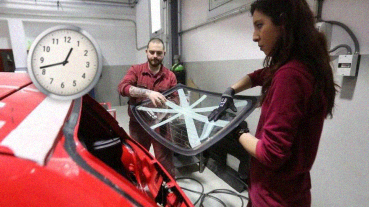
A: 12:42
